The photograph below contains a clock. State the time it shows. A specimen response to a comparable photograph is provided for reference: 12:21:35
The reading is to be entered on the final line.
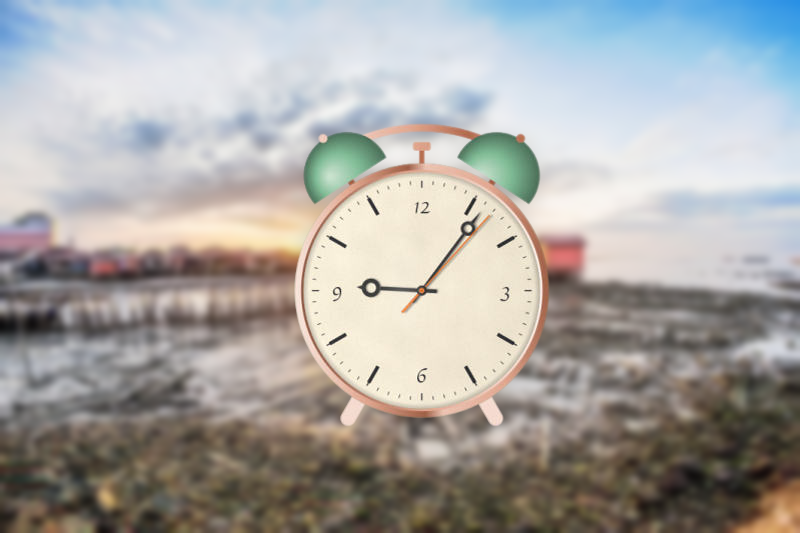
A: 9:06:07
